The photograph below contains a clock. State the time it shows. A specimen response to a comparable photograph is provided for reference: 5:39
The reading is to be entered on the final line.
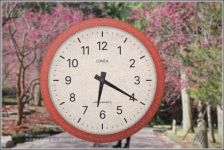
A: 6:20
